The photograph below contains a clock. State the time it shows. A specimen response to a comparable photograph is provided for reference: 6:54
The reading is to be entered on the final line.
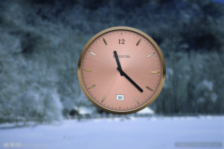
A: 11:22
